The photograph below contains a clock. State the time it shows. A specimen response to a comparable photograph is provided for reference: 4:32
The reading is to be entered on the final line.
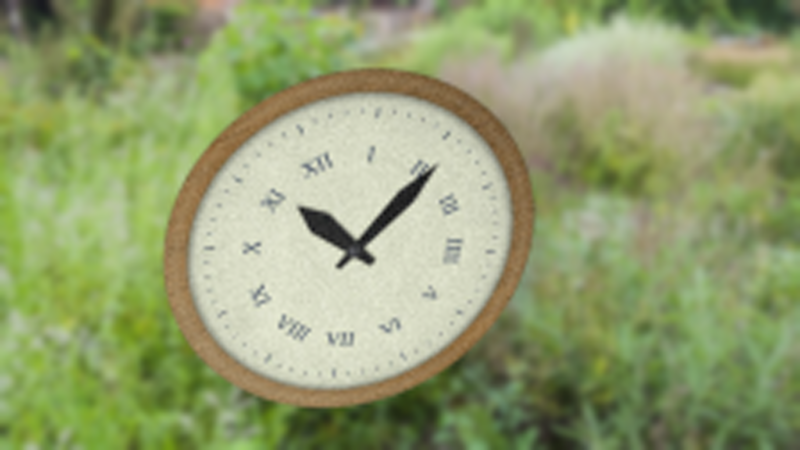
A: 11:11
